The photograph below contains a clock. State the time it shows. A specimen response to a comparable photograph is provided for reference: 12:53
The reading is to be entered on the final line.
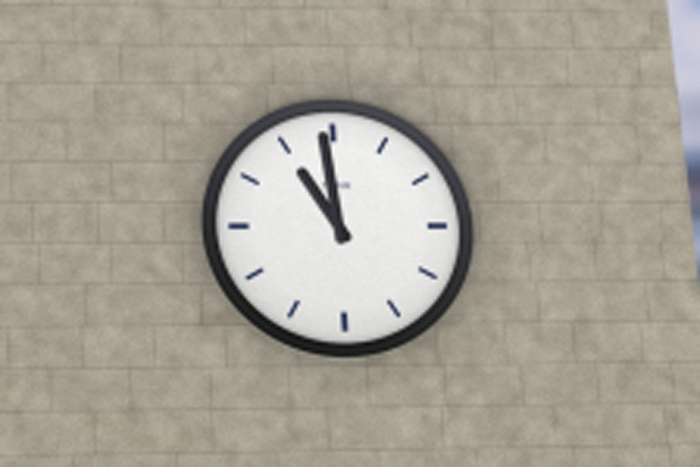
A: 10:59
